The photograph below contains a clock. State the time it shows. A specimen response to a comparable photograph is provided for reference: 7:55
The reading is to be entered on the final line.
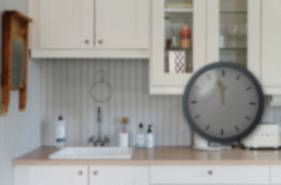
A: 11:58
